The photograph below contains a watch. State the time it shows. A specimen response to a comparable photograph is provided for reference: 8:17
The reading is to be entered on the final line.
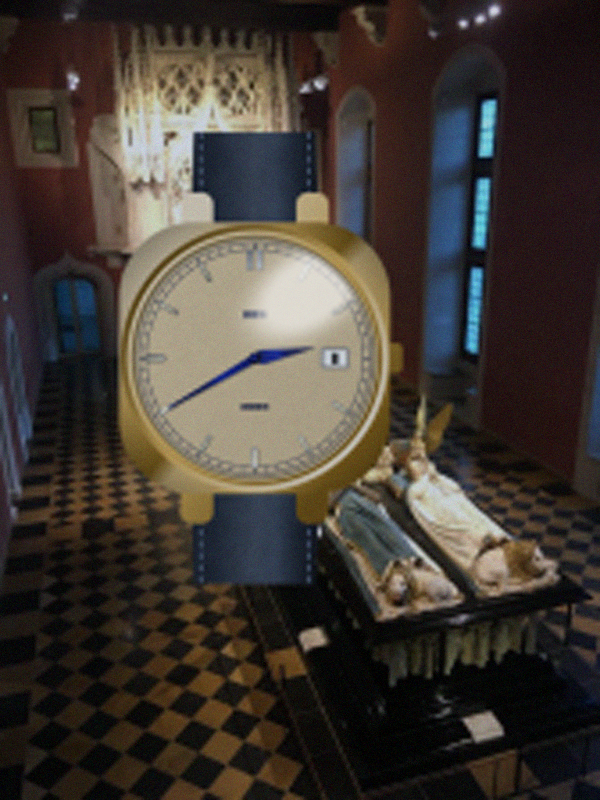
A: 2:40
